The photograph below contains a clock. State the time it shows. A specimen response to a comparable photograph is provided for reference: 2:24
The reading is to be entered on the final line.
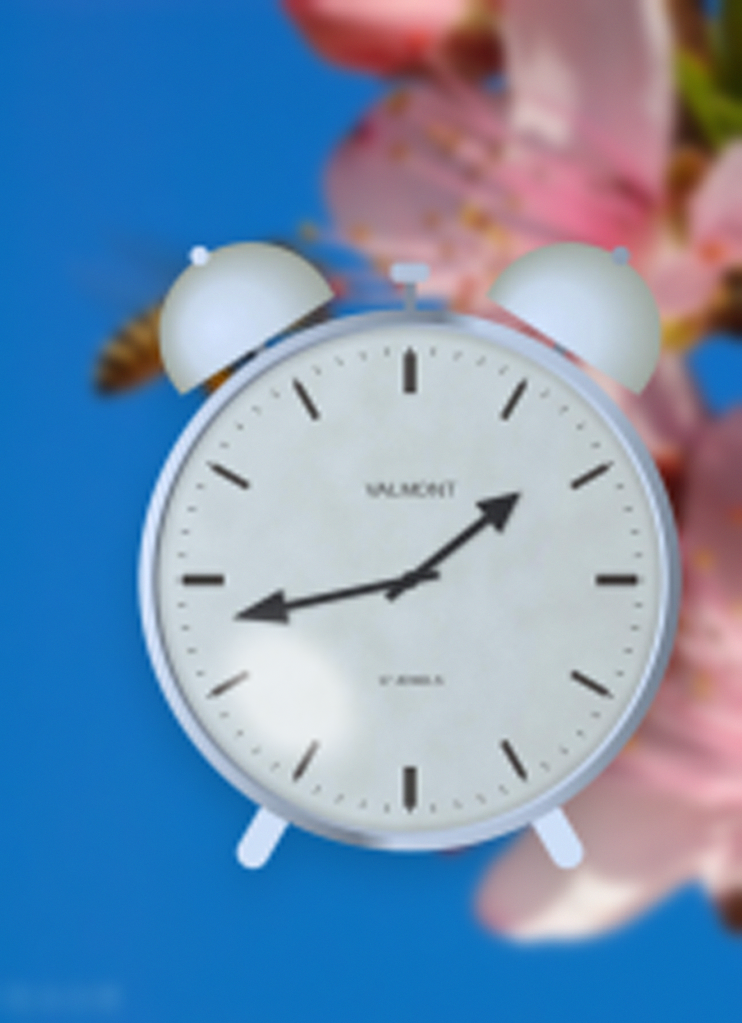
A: 1:43
